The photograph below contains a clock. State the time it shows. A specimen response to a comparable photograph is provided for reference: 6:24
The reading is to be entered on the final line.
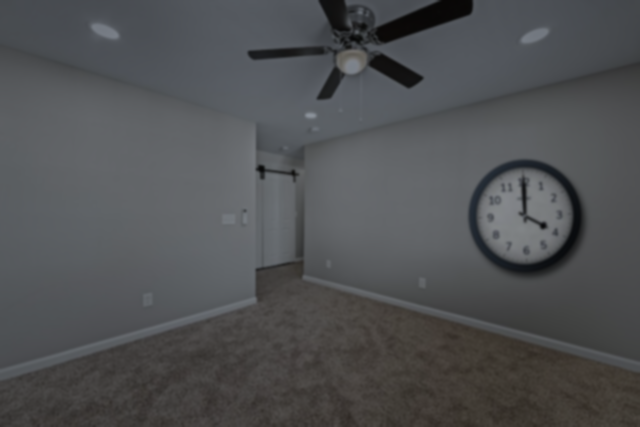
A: 4:00
